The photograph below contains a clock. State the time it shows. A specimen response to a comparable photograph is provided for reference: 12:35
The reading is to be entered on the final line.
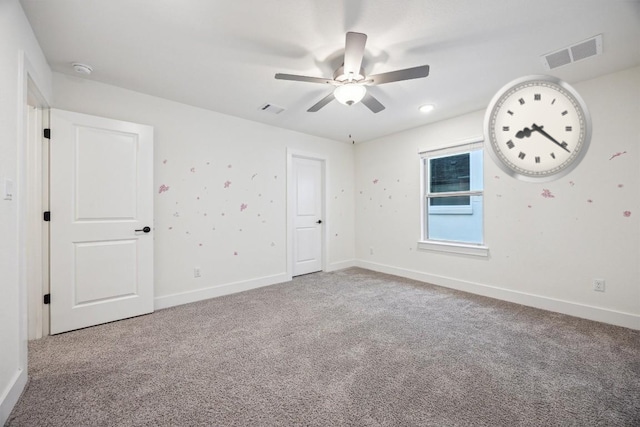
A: 8:21
